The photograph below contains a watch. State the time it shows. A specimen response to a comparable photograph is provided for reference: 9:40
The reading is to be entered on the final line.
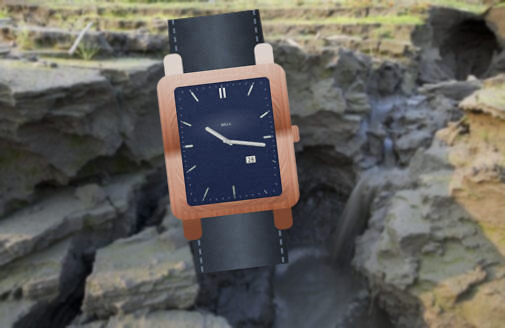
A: 10:17
